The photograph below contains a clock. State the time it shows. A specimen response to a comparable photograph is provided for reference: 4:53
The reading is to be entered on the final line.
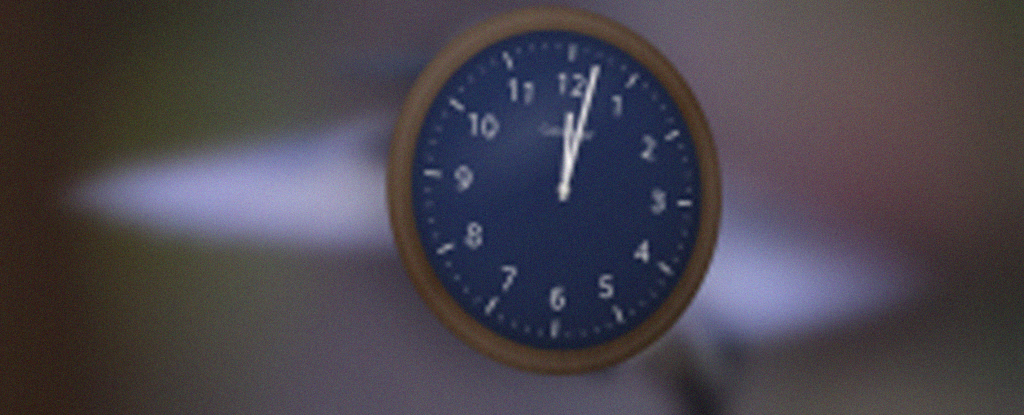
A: 12:02
